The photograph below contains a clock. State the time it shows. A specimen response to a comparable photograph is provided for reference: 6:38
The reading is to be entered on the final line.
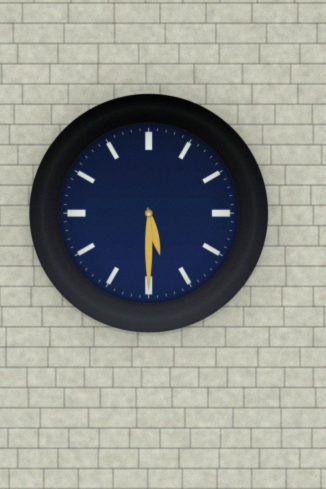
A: 5:30
